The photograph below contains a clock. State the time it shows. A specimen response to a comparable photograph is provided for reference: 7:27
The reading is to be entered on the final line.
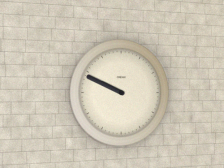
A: 9:49
